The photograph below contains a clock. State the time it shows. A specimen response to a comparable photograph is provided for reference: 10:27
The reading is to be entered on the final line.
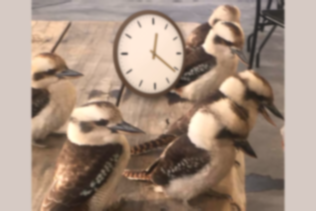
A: 12:21
